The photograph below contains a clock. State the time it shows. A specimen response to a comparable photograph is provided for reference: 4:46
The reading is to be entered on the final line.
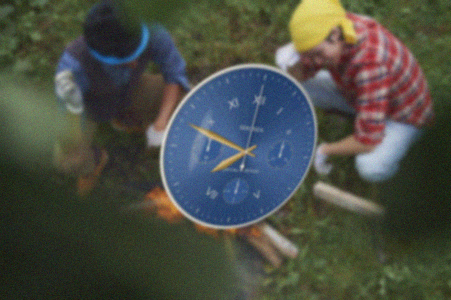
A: 7:48
